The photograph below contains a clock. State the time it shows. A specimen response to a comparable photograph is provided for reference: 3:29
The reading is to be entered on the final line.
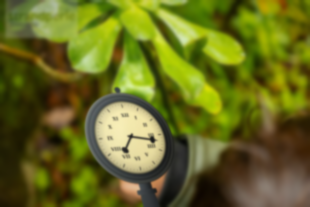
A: 7:17
